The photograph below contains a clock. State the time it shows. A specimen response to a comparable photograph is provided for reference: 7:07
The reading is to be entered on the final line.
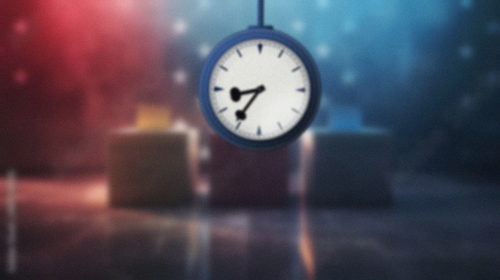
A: 8:36
